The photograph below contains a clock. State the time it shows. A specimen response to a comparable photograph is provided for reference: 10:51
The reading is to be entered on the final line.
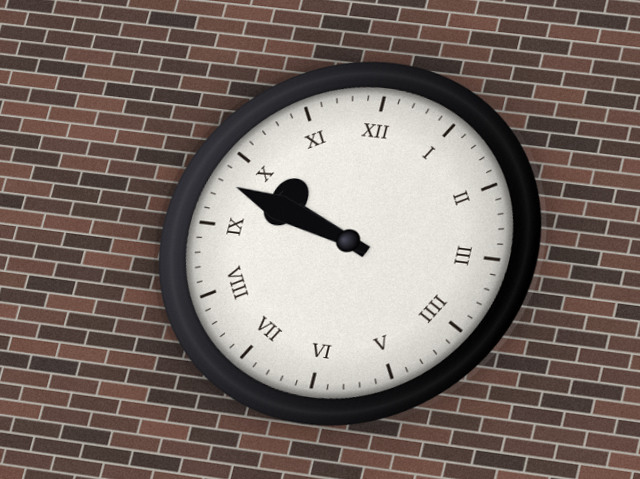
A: 9:48
